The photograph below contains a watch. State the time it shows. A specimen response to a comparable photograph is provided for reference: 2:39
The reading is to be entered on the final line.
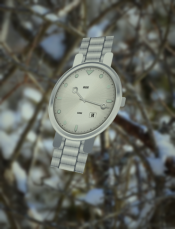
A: 10:17
